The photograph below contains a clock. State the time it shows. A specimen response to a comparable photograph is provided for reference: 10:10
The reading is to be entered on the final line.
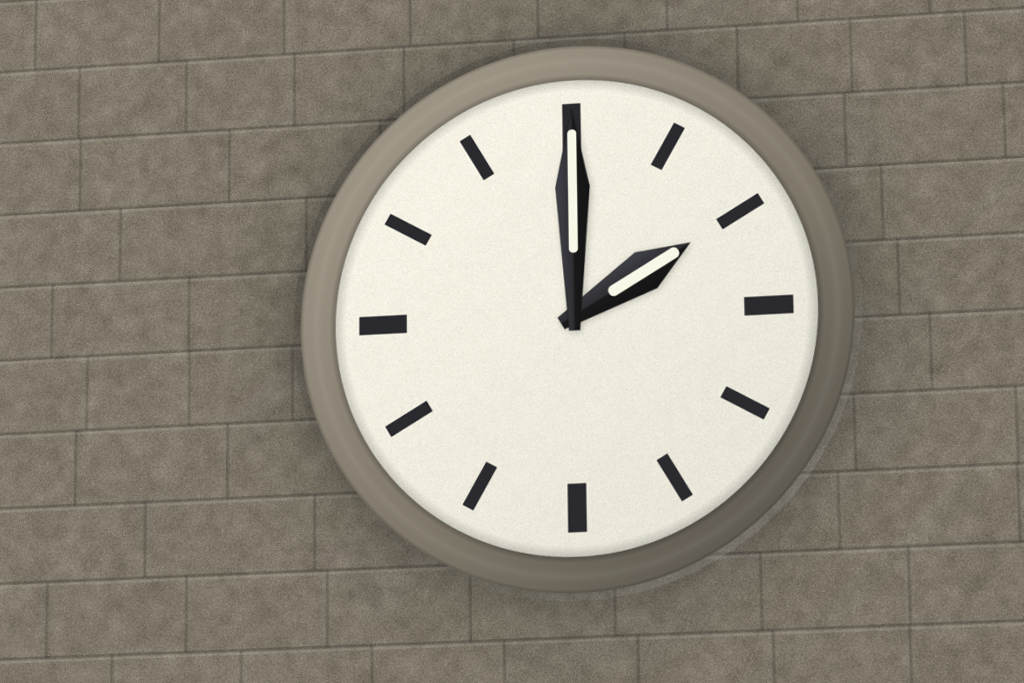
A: 2:00
